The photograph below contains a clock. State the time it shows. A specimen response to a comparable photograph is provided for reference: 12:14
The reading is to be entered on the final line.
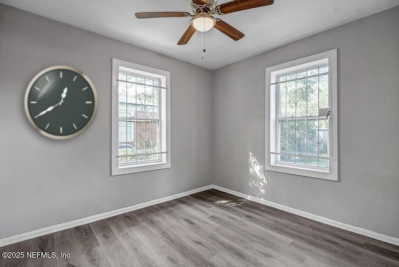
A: 12:40
